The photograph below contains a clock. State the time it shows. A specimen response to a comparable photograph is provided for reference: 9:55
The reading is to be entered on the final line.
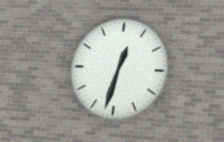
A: 12:32
